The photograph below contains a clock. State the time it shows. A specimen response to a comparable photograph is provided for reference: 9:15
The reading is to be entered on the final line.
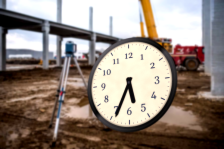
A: 5:34
